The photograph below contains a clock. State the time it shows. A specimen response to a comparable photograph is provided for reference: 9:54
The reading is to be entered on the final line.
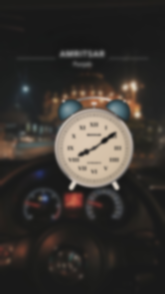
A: 8:09
